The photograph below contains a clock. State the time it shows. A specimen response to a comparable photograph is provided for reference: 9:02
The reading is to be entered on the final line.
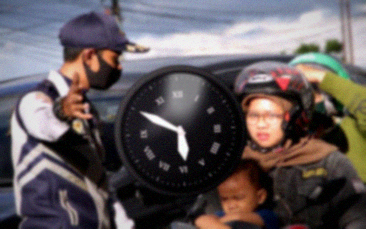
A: 5:50
